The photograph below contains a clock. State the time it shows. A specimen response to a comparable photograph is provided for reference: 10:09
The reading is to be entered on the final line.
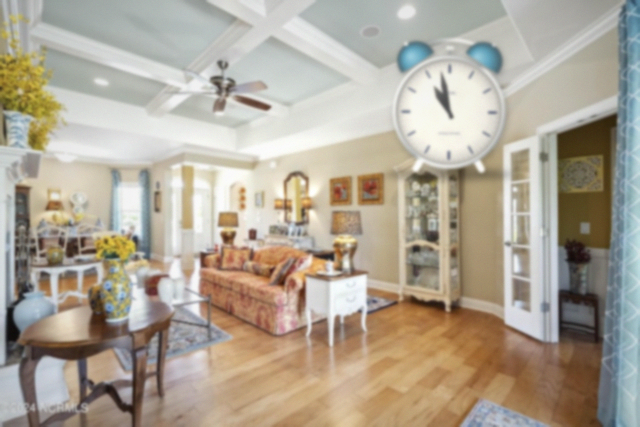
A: 10:58
